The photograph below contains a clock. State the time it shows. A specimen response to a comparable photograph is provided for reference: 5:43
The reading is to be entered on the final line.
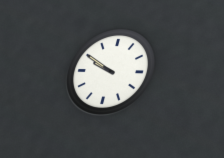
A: 9:50
